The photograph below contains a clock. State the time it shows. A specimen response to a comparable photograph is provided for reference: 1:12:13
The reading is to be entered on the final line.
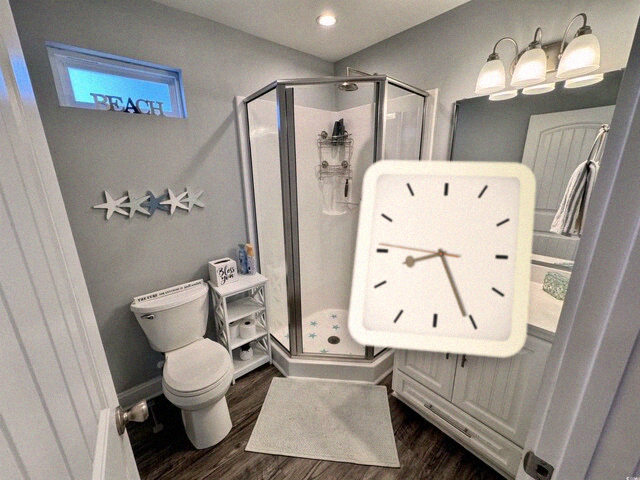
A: 8:25:46
